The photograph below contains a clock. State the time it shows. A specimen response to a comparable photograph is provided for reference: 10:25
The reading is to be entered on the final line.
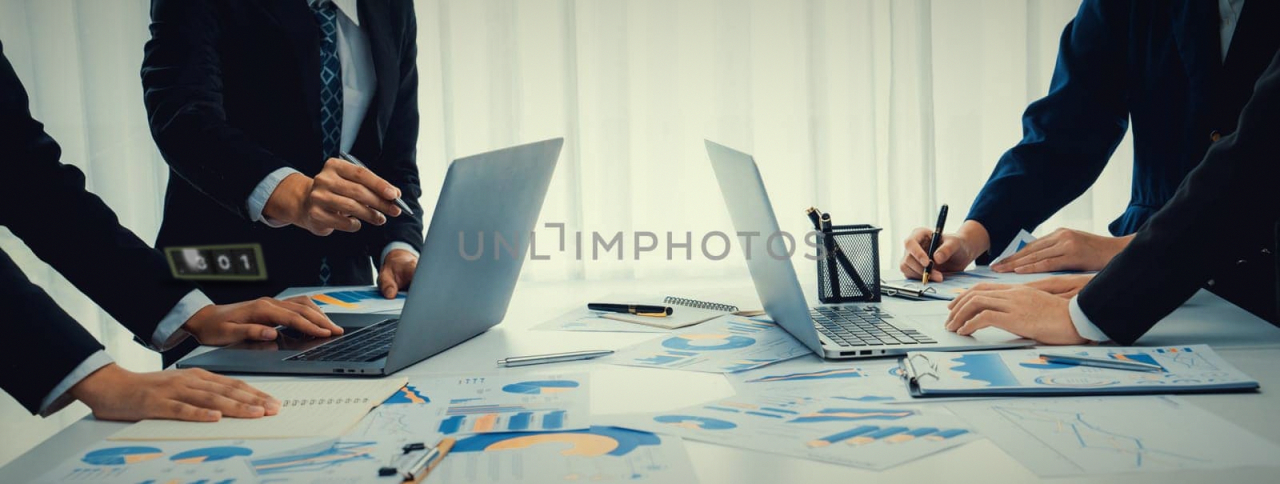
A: 3:01
